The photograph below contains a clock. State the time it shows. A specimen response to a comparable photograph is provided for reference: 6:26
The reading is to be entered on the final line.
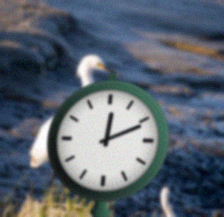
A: 12:11
